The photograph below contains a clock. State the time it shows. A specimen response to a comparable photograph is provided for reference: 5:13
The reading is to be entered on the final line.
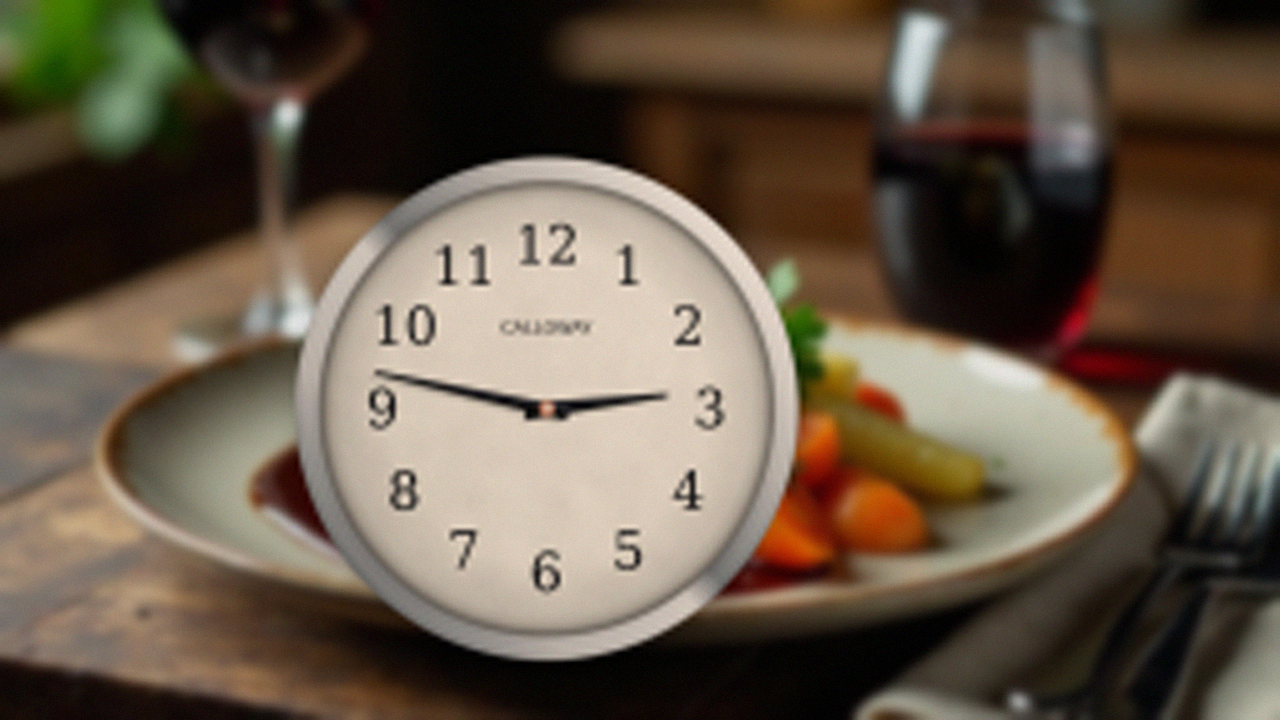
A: 2:47
